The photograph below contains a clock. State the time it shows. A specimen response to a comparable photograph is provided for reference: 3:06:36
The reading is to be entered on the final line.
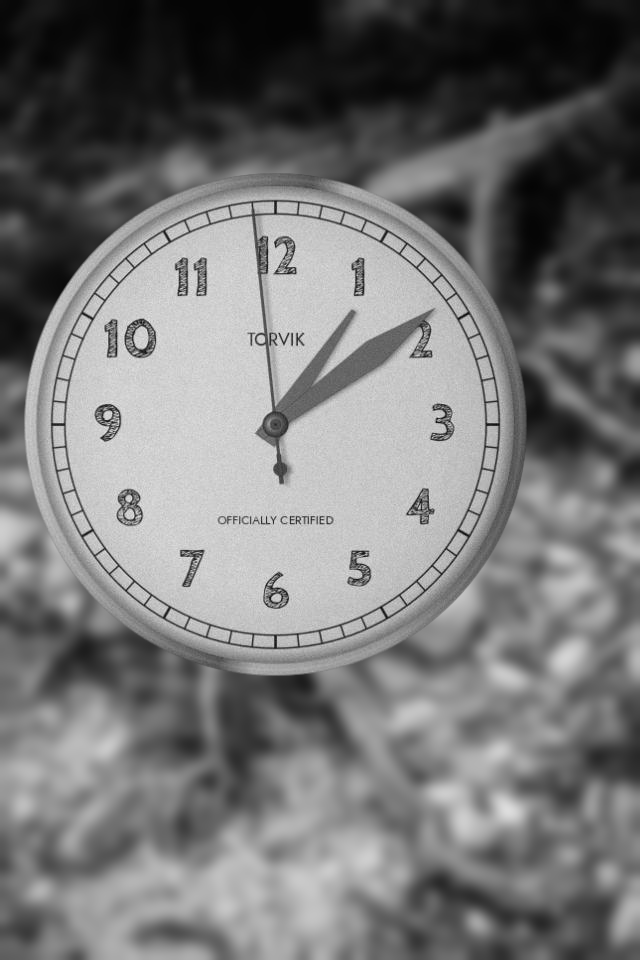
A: 1:08:59
